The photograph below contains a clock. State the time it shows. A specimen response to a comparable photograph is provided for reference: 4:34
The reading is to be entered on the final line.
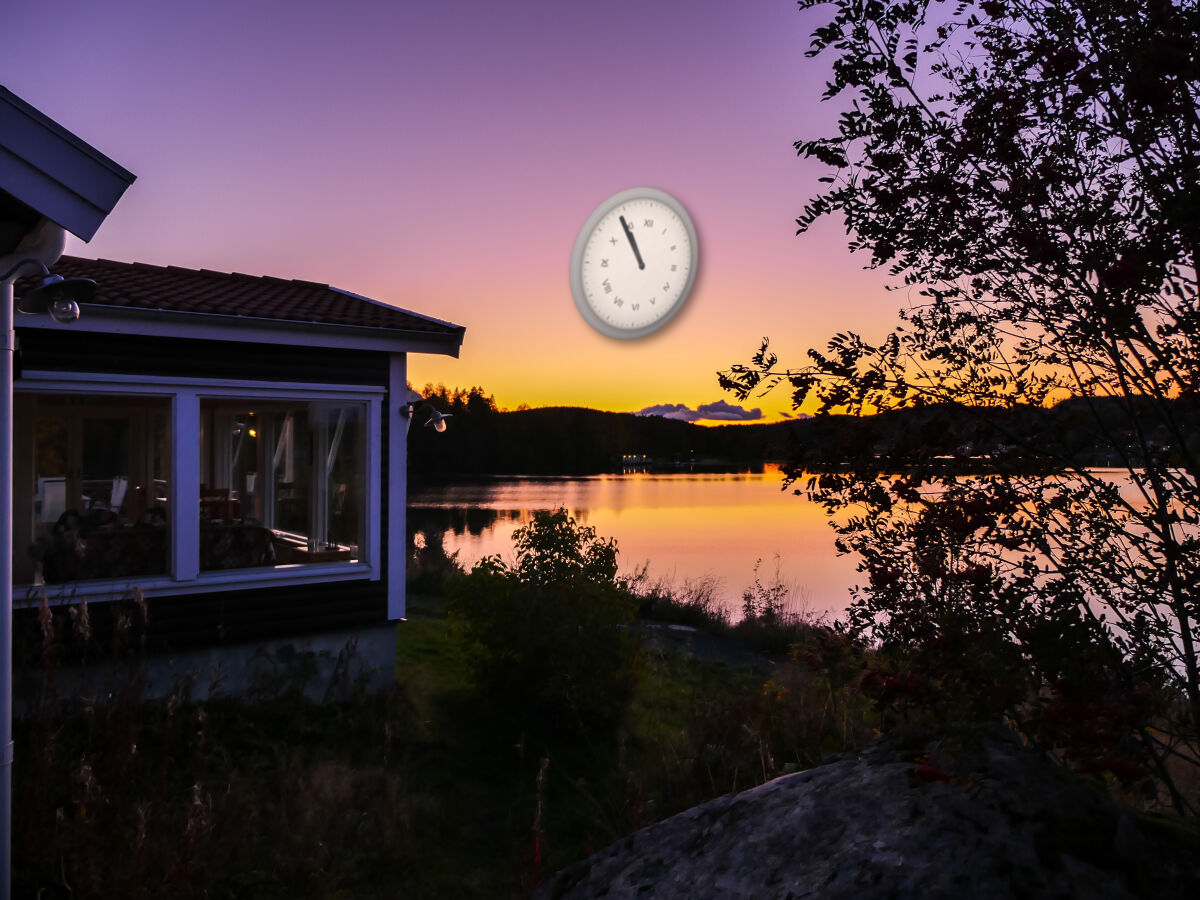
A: 10:54
